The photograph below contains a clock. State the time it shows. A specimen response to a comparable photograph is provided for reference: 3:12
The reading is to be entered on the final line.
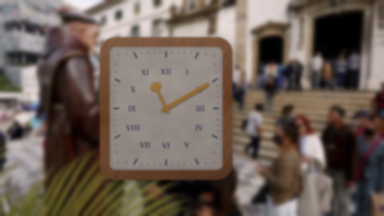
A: 11:10
